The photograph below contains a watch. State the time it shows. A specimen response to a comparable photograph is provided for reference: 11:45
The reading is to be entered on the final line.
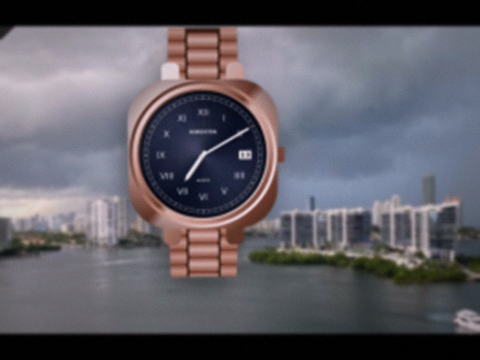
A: 7:10
